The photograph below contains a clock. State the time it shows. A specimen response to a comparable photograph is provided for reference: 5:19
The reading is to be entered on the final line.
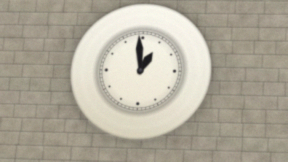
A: 12:59
